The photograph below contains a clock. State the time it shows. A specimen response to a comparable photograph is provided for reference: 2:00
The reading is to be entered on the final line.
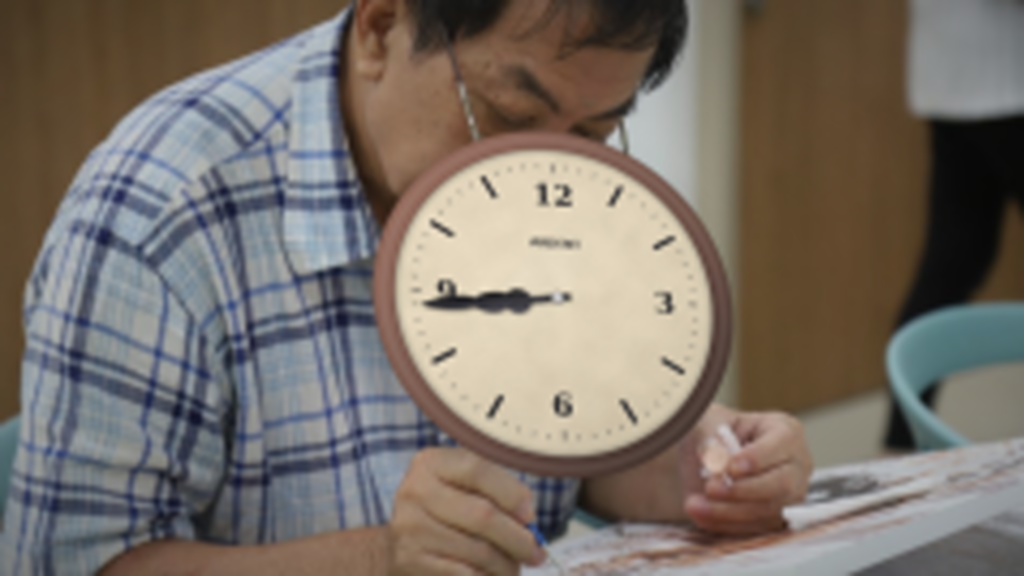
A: 8:44
